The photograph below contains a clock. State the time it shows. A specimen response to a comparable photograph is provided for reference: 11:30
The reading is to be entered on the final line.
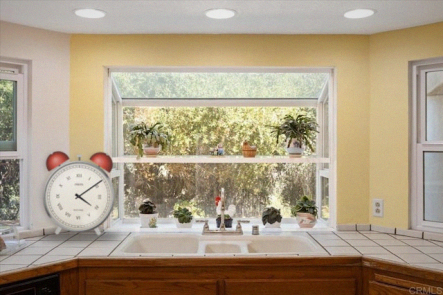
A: 4:09
